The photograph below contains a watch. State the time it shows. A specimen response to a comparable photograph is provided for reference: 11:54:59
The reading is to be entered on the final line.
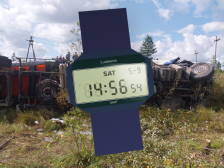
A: 14:56:54
